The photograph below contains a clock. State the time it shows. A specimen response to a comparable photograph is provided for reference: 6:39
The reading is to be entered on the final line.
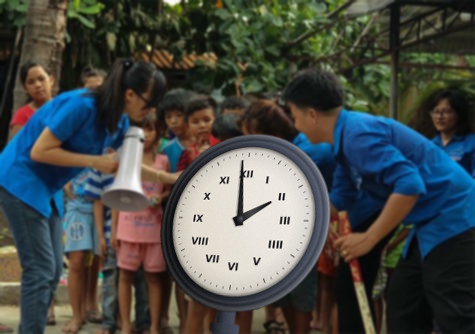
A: 1:59
